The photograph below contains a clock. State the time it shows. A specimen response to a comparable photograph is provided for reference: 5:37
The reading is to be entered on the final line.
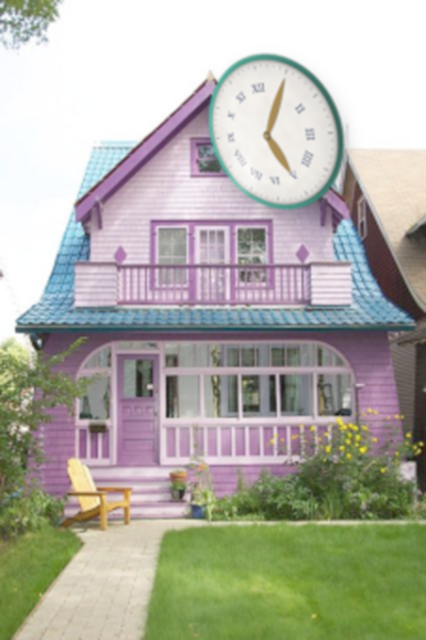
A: 5:05
